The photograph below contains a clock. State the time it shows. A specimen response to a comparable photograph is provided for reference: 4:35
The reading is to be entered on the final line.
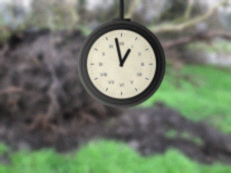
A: 12:58
